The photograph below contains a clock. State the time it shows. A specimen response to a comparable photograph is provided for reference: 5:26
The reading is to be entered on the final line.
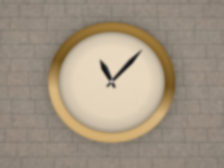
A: 11:07
